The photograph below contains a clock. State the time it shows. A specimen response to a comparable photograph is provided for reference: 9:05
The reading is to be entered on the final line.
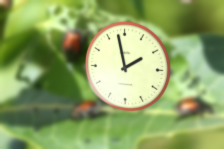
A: 1:58
